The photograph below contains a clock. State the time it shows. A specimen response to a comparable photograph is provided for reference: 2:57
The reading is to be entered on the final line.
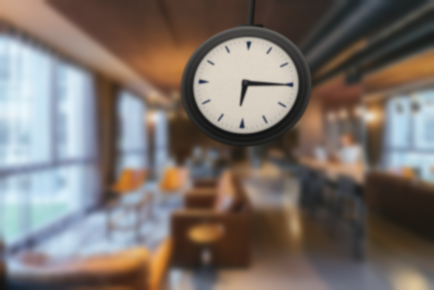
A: 6:15
